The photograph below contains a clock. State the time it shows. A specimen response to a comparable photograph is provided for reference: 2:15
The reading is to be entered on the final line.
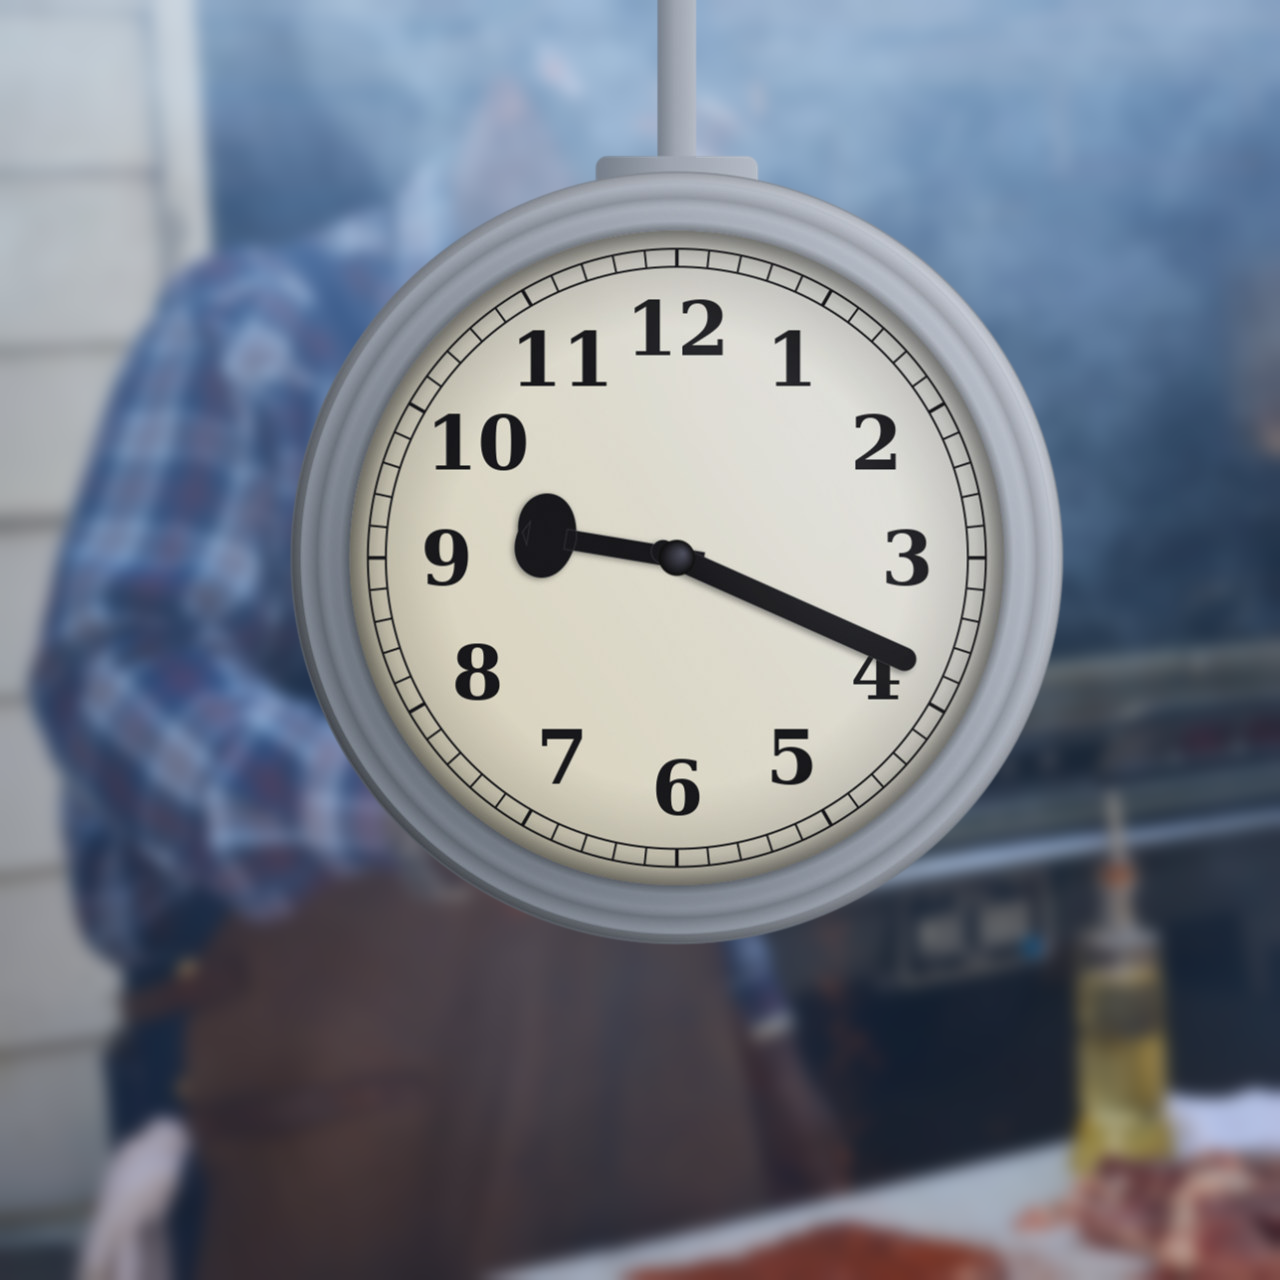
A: 9:19
